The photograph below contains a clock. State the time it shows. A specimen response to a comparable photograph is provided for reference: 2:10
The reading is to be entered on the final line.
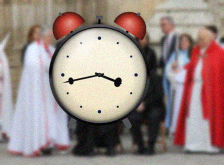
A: 3:43
